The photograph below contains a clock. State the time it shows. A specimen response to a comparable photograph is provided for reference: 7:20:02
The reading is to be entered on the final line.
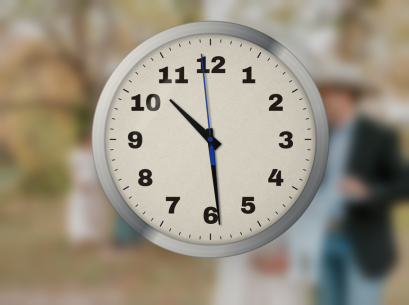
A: 10:28:59
